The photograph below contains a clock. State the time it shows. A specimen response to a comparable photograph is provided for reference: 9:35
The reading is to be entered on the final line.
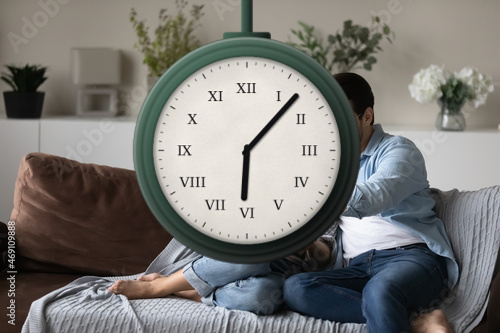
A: 6:07
